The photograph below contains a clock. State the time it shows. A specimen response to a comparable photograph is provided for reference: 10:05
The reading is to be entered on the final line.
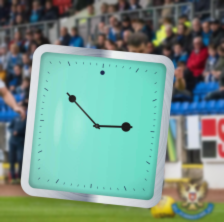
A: 2:52
